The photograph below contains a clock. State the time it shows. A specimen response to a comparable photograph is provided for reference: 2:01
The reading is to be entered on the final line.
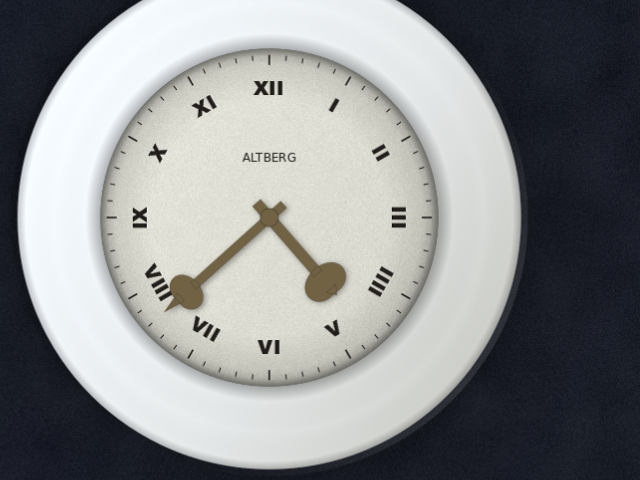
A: 4:38
